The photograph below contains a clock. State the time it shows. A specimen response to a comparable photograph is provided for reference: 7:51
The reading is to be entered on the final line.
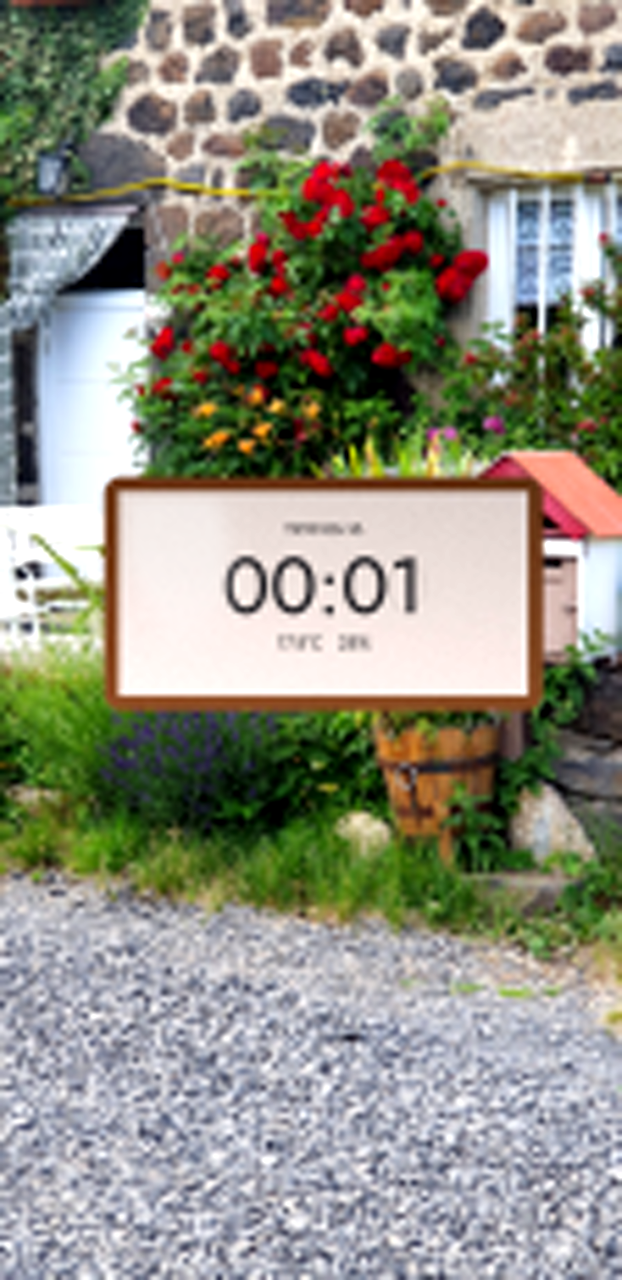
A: 0:01
